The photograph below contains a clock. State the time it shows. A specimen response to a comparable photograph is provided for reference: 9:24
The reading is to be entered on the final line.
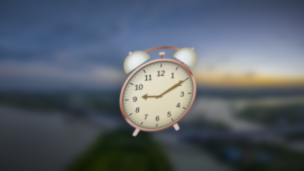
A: 9:10
